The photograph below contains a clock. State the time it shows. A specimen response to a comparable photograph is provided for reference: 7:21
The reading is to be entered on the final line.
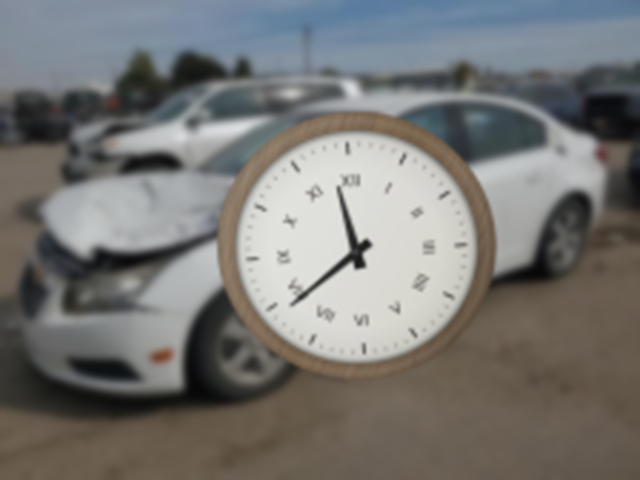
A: 11:39
